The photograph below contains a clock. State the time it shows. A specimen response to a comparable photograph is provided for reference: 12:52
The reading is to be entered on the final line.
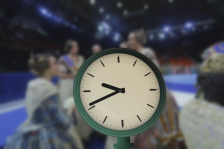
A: 9:41
